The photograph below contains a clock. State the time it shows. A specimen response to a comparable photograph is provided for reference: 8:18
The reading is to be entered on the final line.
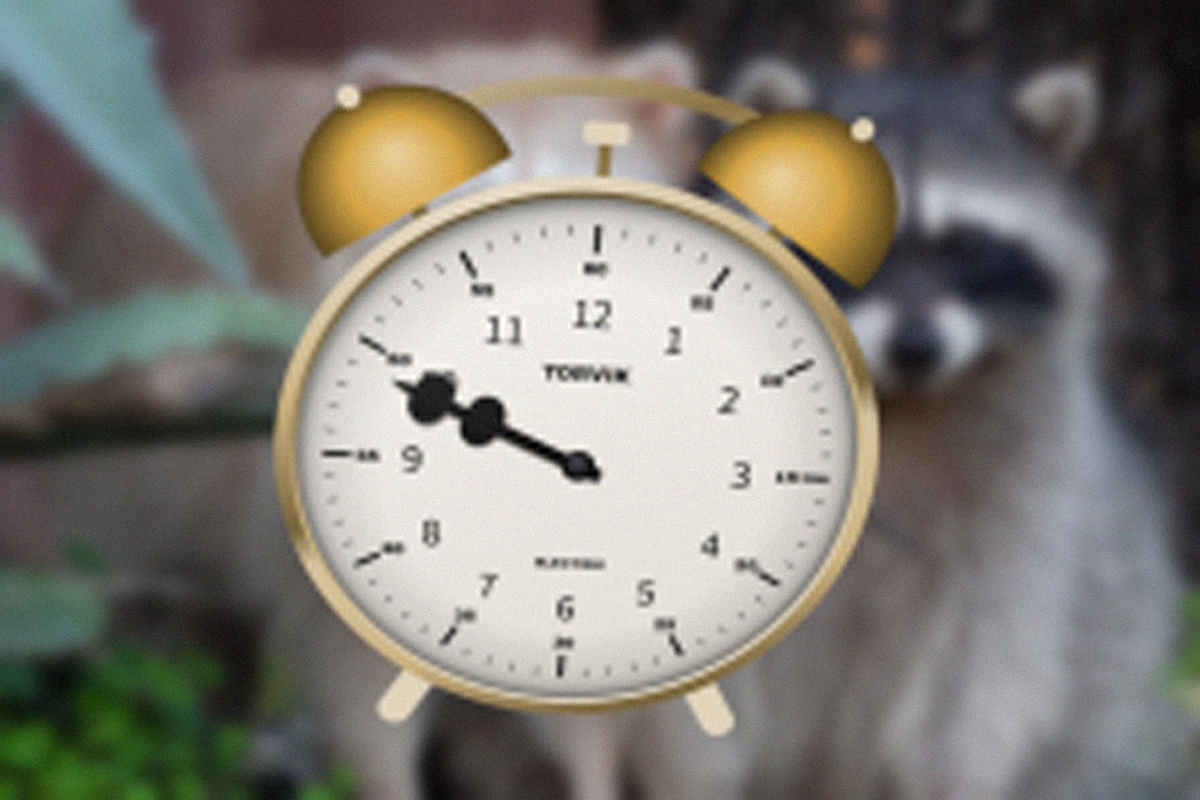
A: 9:49
